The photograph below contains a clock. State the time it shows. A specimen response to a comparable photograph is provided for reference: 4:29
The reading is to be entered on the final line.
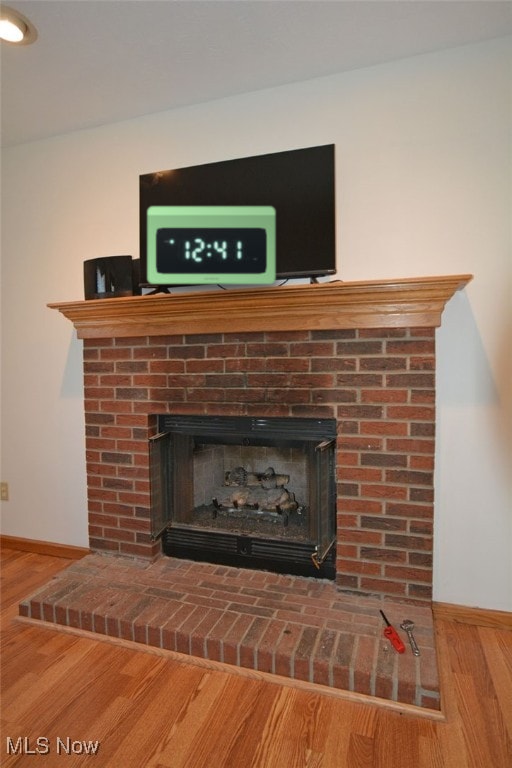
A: 12:41
